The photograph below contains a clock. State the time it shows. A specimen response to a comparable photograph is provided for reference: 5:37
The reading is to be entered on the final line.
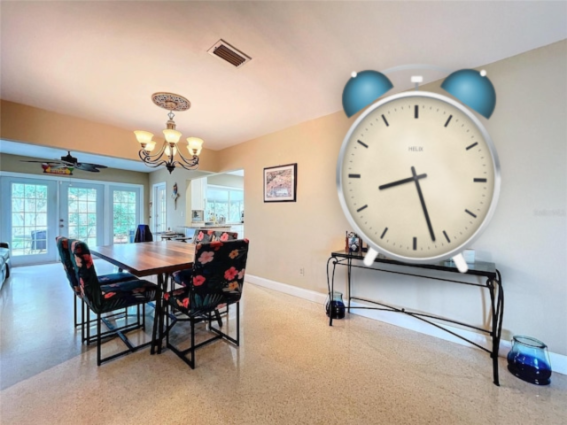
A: 8:27
